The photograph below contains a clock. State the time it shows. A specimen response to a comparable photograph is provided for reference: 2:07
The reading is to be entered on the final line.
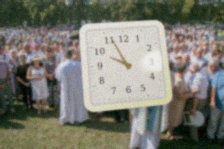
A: 9:56
